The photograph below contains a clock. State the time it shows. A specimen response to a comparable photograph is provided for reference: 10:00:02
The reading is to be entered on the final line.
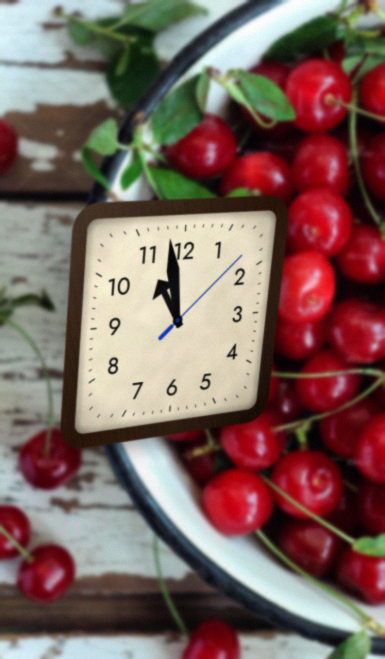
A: 10:58:08
